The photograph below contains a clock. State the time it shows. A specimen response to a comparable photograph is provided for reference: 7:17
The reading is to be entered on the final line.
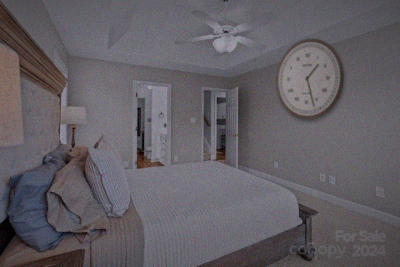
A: 1:27
